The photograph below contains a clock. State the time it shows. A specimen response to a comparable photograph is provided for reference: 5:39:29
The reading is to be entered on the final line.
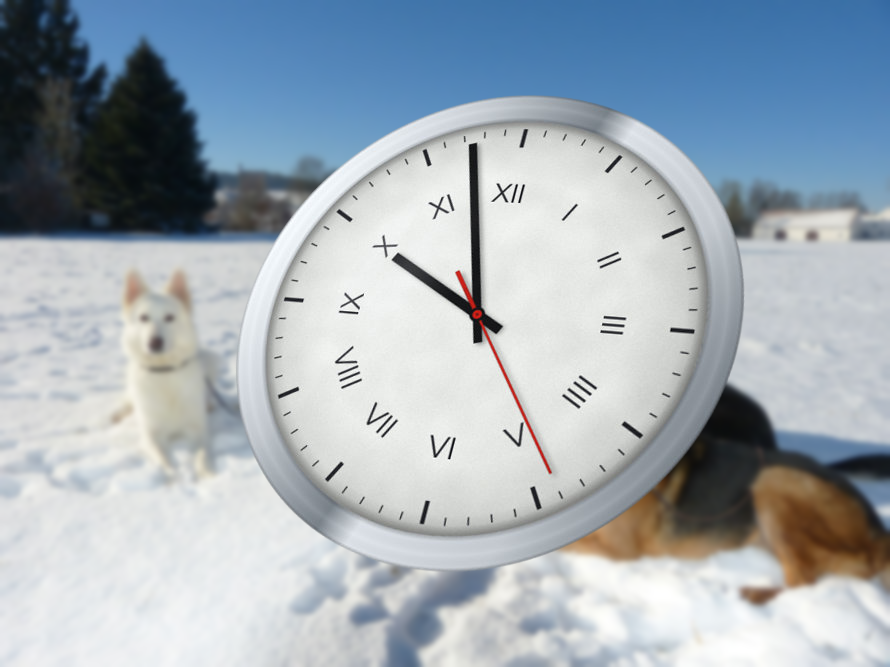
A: 9:57:24
